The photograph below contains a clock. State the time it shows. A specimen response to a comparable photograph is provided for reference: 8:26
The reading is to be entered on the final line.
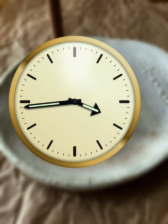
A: 3:44
